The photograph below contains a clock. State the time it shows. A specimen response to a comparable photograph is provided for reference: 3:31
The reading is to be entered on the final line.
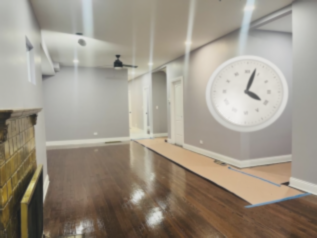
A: 4:03
